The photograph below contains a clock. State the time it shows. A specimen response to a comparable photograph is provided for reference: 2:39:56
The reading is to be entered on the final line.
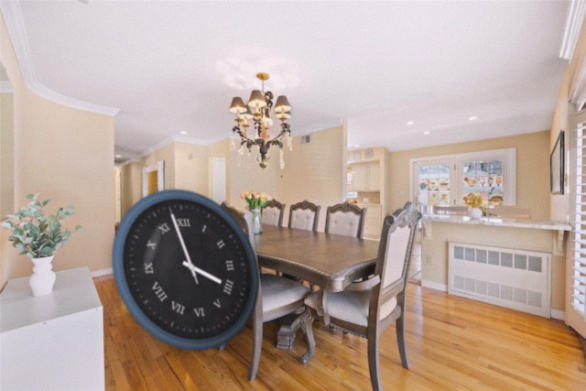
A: 3:57:58
